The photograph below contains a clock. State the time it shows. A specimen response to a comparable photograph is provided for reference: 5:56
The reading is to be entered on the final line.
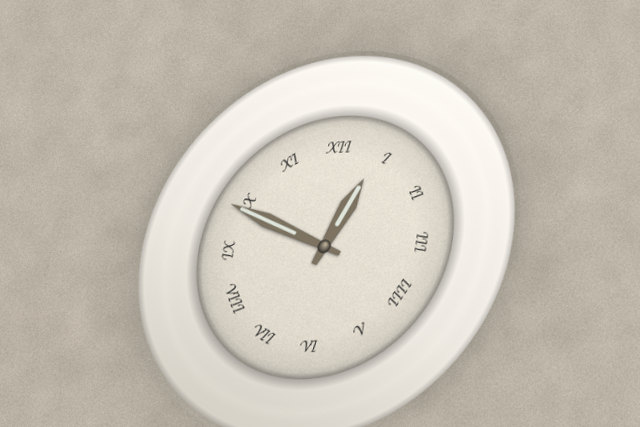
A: 12:49
